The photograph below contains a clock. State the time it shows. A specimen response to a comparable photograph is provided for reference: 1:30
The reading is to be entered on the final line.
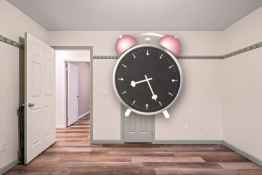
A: 8:26
